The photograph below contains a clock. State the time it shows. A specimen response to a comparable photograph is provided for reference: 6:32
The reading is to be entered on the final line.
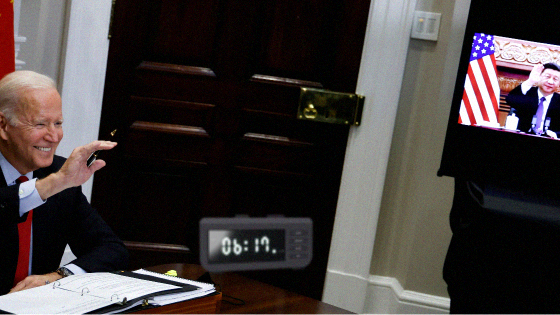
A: 6:17
